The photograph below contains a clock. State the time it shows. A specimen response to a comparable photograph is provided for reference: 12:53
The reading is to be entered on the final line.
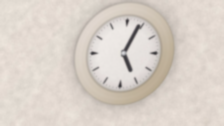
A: 5:04
